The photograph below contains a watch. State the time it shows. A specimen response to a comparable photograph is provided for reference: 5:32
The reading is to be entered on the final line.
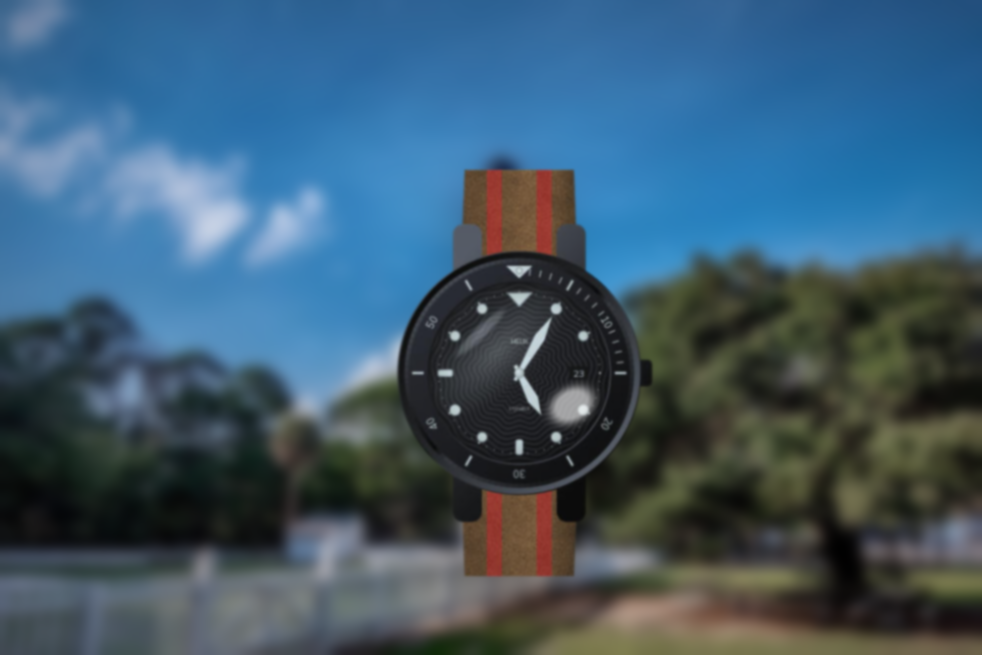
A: 5:05
